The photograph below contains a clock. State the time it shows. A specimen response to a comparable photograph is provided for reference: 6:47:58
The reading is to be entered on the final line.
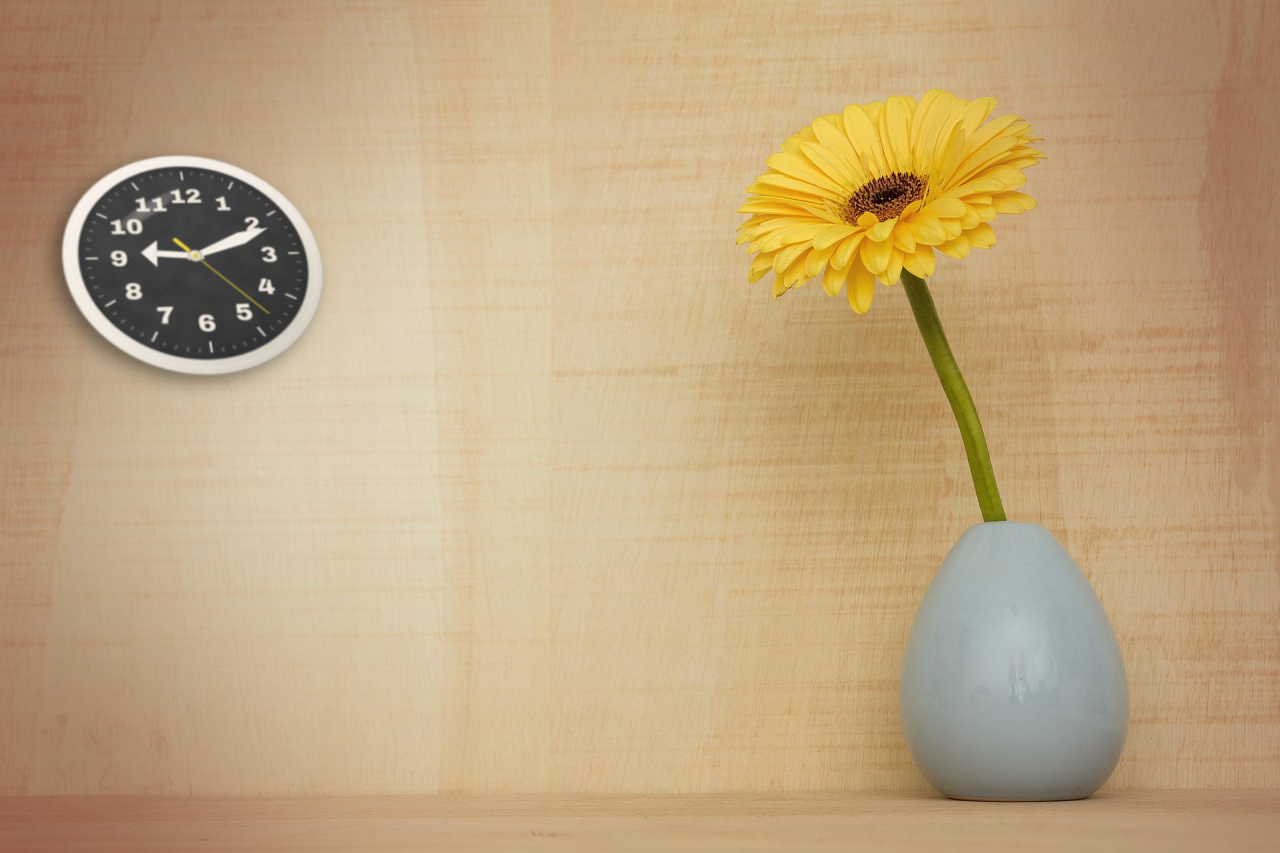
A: 9:11:23
